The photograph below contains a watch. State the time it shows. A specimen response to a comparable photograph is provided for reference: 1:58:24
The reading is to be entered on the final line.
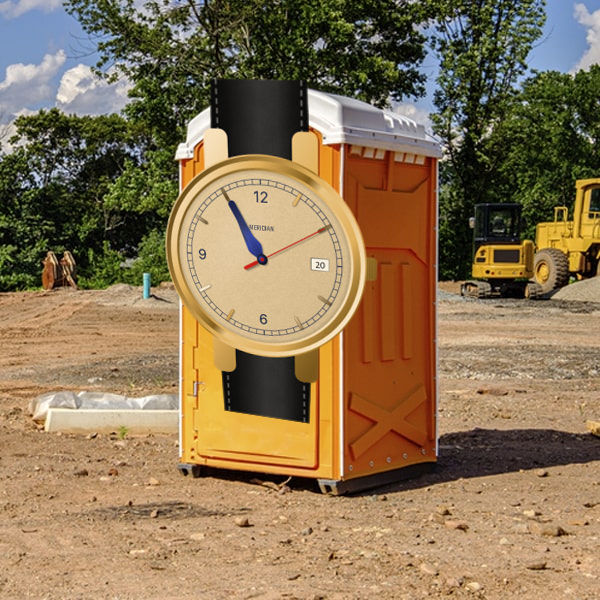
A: 10:55:10
